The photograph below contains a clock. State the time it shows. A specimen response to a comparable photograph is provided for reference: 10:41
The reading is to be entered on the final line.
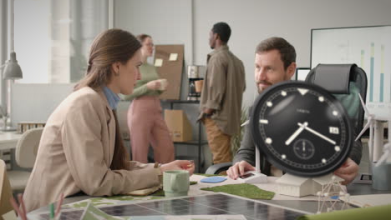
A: 7:19
